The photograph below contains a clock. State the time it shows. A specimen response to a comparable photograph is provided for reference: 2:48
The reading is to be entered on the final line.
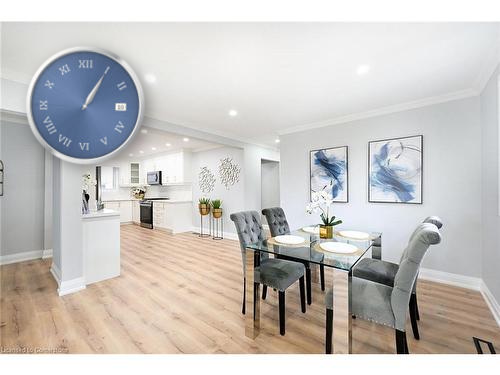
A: 1:05
